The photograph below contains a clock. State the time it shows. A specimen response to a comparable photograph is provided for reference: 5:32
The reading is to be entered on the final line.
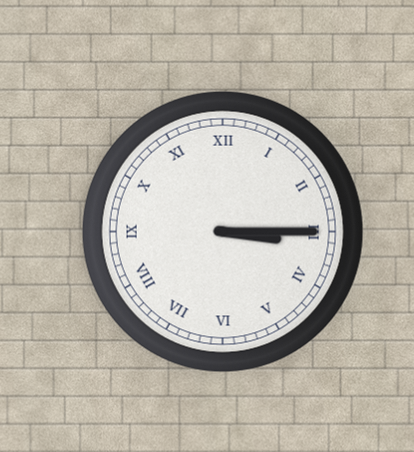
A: 3:15
